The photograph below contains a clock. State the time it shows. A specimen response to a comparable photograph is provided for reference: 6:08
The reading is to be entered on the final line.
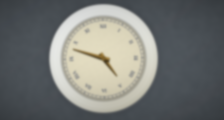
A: 4:48
